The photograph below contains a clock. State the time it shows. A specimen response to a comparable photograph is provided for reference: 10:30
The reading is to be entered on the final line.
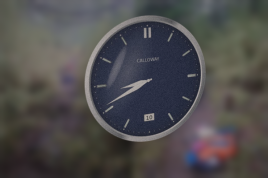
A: 8:41
